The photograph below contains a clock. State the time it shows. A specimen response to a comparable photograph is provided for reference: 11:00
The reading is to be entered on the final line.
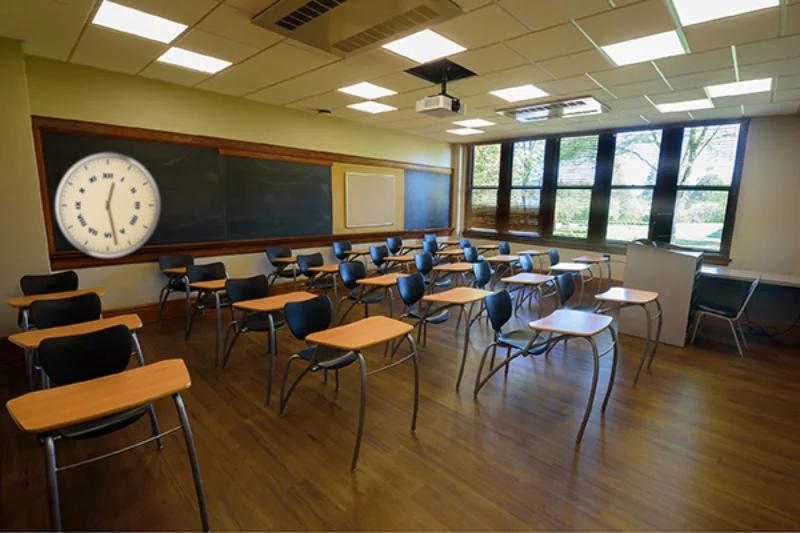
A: 12:28
